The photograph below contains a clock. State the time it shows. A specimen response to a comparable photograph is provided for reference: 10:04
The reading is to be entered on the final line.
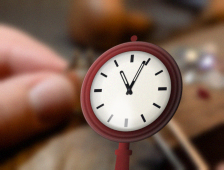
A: 11:04
